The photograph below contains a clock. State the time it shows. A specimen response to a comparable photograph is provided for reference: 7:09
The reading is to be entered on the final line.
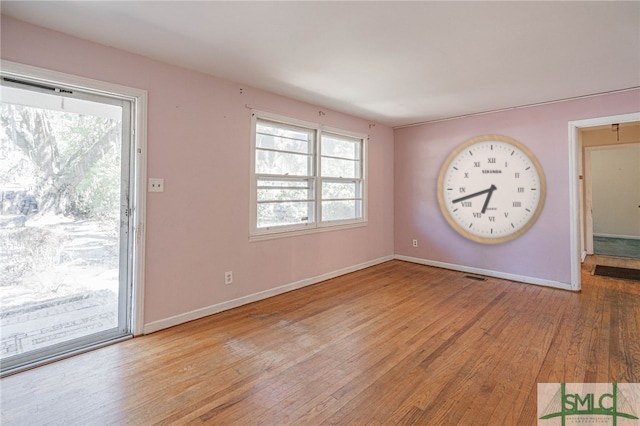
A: 6:42
